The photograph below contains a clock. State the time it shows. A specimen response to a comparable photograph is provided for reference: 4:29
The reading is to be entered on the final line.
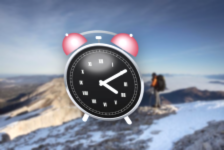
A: 4:10
